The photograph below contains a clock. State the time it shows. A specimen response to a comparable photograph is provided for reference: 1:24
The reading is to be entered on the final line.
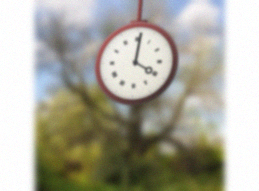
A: 4:01
